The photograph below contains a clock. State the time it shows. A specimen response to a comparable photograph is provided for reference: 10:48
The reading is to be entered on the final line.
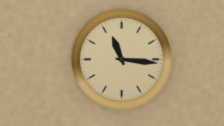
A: 11:16
